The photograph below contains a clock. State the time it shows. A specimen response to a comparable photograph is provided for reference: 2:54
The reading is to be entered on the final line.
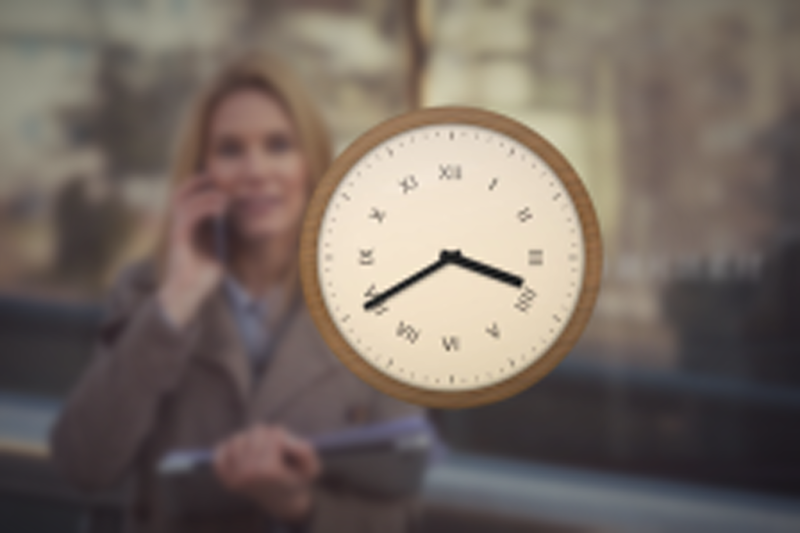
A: 3:40
